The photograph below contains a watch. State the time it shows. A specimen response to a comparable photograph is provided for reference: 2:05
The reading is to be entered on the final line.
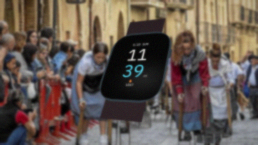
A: 11:39
